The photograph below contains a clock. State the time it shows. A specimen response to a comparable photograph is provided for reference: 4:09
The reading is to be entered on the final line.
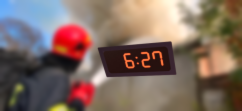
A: 6:27
